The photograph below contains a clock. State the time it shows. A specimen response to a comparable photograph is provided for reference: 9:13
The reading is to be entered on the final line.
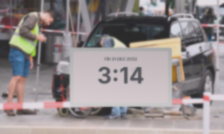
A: 3:14
